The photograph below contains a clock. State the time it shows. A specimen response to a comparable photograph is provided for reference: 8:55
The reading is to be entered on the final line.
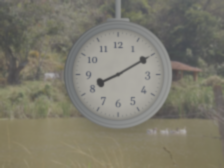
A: 8:10
